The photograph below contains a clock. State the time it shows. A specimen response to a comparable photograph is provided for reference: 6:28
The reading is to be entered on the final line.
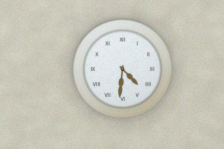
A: 4:31
